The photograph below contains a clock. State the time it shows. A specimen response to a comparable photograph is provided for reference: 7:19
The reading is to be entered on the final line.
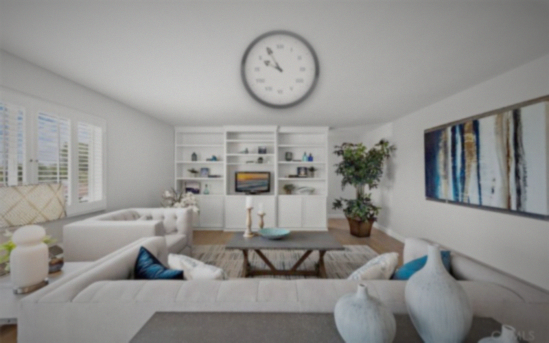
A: 9:55
